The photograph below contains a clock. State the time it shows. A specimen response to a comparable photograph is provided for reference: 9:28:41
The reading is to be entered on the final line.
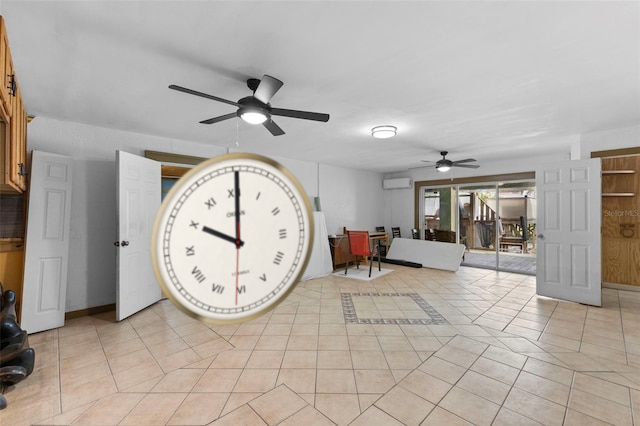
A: 10:00:31
